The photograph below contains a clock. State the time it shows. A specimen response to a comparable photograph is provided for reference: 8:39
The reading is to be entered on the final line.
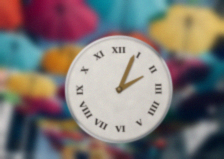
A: 2:04
